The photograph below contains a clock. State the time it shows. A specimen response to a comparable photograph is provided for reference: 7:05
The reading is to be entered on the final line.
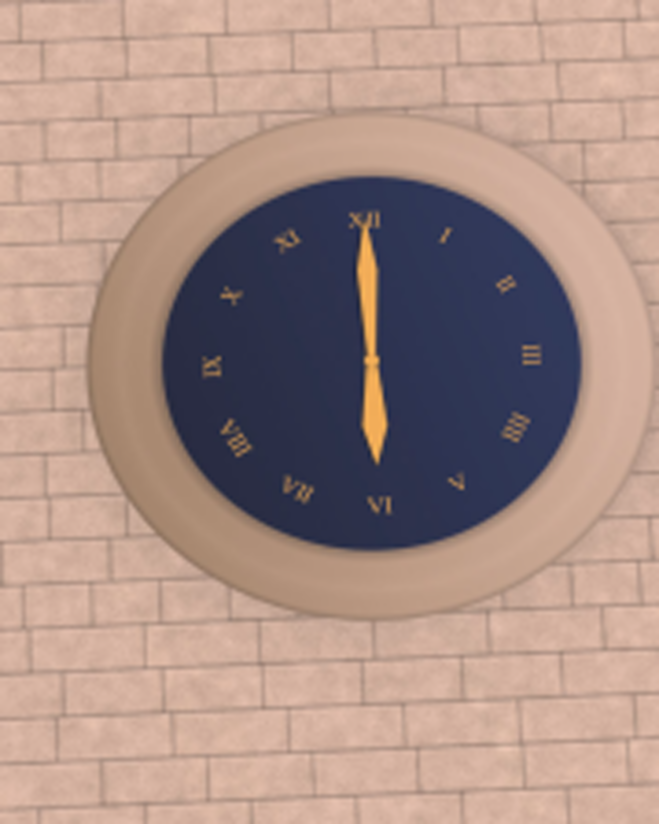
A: 6:00
